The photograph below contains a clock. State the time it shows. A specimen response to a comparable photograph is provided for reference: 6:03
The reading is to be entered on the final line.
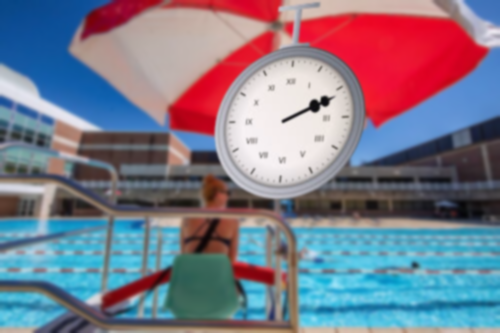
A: 2:11
